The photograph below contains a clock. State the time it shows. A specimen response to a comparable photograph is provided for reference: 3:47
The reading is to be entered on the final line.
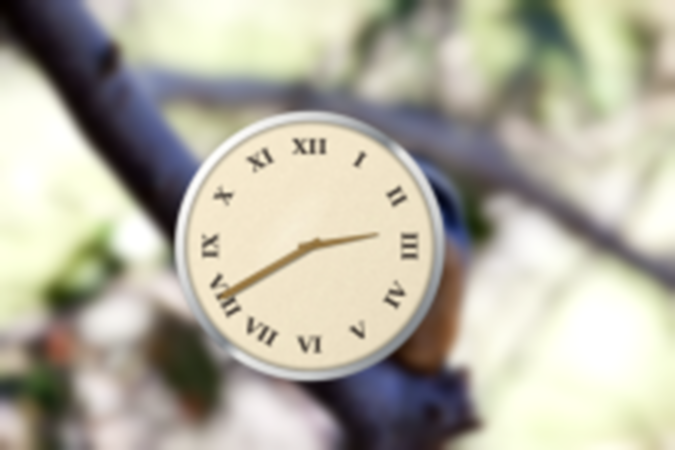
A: 2:40
